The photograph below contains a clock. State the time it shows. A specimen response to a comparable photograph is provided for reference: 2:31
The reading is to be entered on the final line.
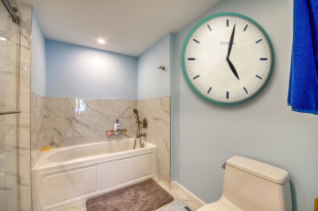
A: 5:02
